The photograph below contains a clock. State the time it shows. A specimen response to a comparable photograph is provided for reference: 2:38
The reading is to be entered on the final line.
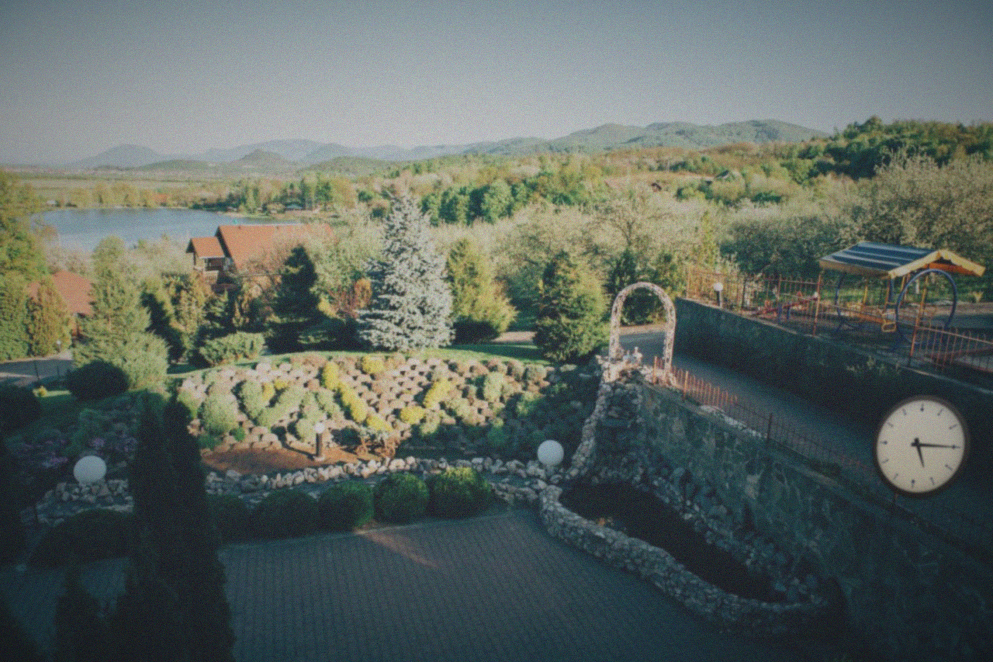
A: 5:15
